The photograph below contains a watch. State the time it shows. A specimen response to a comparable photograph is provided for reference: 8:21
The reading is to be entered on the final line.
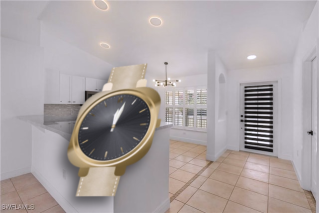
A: 12:02
